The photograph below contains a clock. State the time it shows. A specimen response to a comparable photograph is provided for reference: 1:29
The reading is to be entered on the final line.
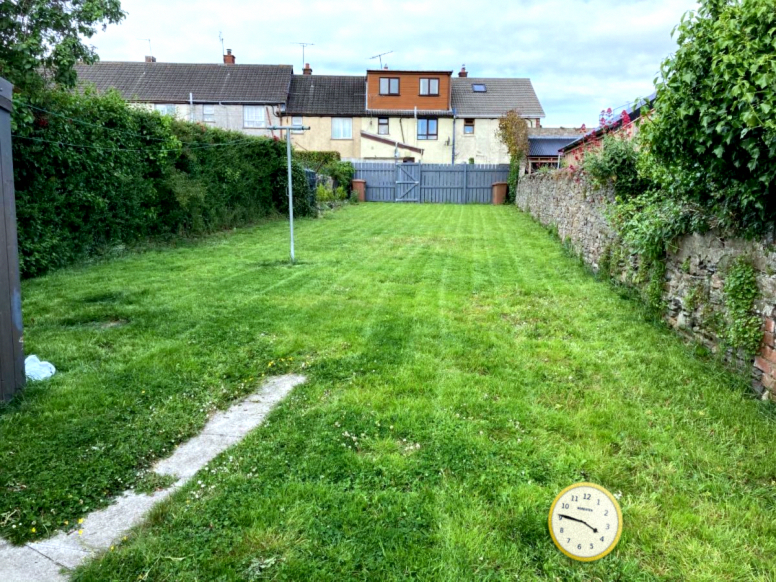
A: 3:46
